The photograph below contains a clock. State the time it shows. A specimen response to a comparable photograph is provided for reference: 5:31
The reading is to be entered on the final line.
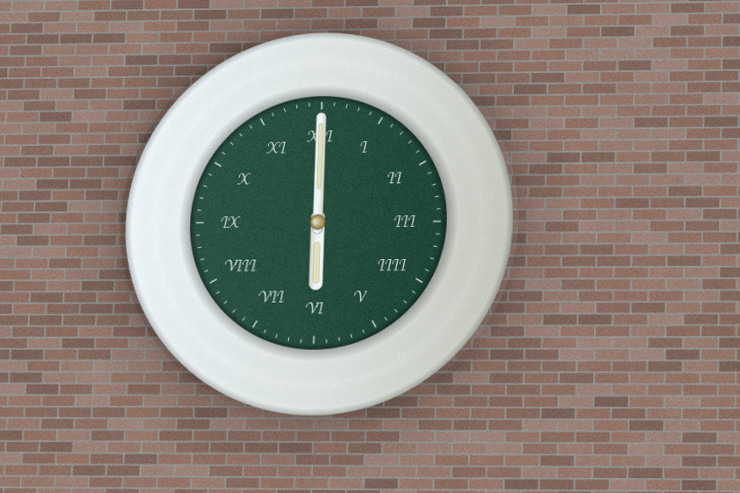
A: 6:00
